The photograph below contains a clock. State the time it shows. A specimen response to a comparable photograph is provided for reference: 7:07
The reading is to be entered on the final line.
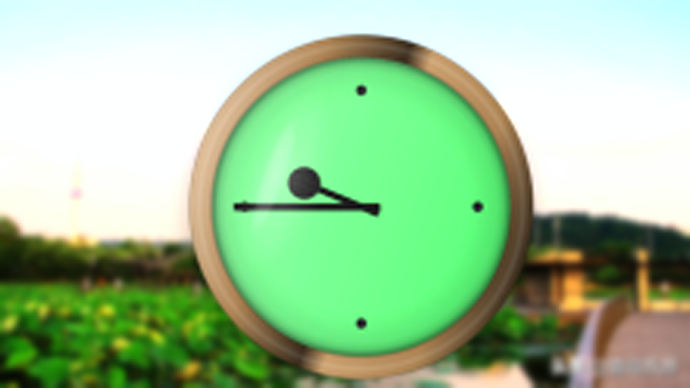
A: 9:45
